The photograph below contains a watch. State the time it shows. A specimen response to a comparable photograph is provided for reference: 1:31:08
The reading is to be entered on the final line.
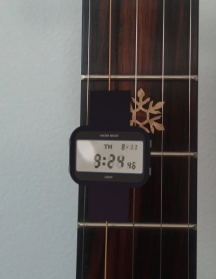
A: 9:24:46
